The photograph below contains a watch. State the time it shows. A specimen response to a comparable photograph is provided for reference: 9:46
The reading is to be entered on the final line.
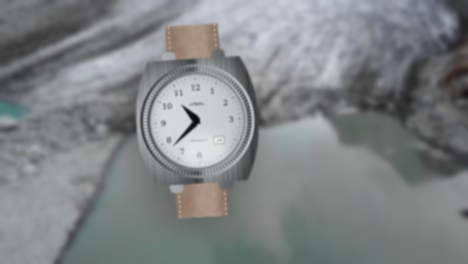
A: 10:38
